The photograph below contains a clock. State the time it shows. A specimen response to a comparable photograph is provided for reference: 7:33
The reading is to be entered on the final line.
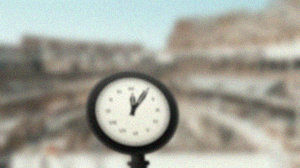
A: 12:06
